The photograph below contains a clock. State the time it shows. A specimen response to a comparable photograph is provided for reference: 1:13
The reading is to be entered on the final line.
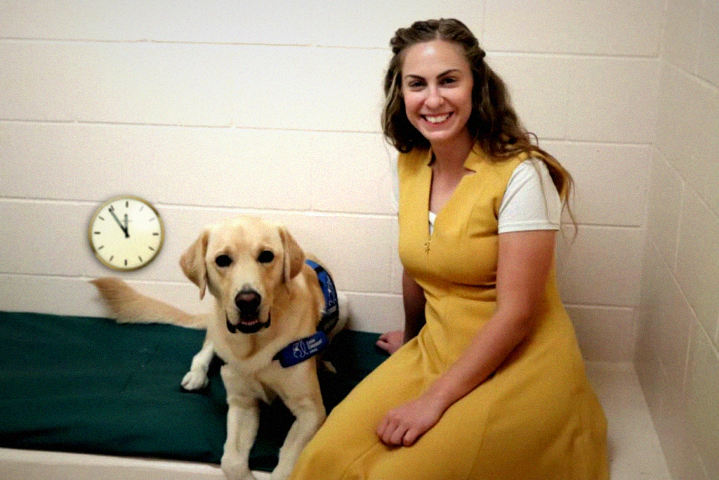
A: 11:54
